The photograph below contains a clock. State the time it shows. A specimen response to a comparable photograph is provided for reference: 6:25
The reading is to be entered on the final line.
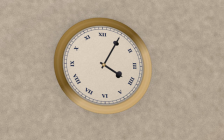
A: 4:05
